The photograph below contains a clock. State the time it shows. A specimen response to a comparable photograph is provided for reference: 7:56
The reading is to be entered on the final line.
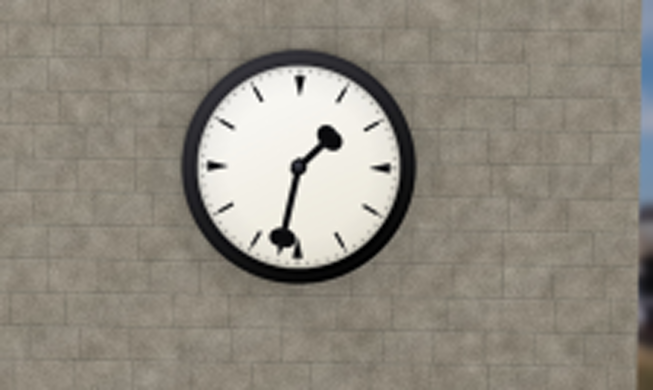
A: 1:32
